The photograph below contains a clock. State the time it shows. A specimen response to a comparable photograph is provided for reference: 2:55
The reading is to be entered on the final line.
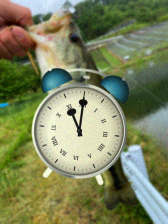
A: 11:00
